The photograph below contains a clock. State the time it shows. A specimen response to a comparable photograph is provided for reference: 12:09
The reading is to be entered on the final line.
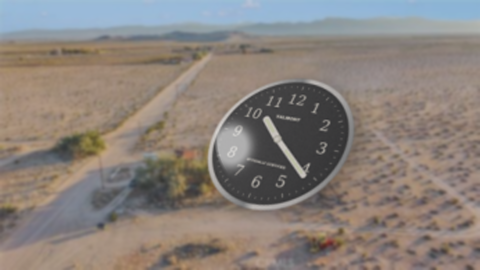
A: 10:21
